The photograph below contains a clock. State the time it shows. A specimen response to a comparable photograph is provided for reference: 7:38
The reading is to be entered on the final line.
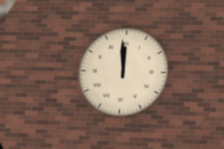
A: 11:59
